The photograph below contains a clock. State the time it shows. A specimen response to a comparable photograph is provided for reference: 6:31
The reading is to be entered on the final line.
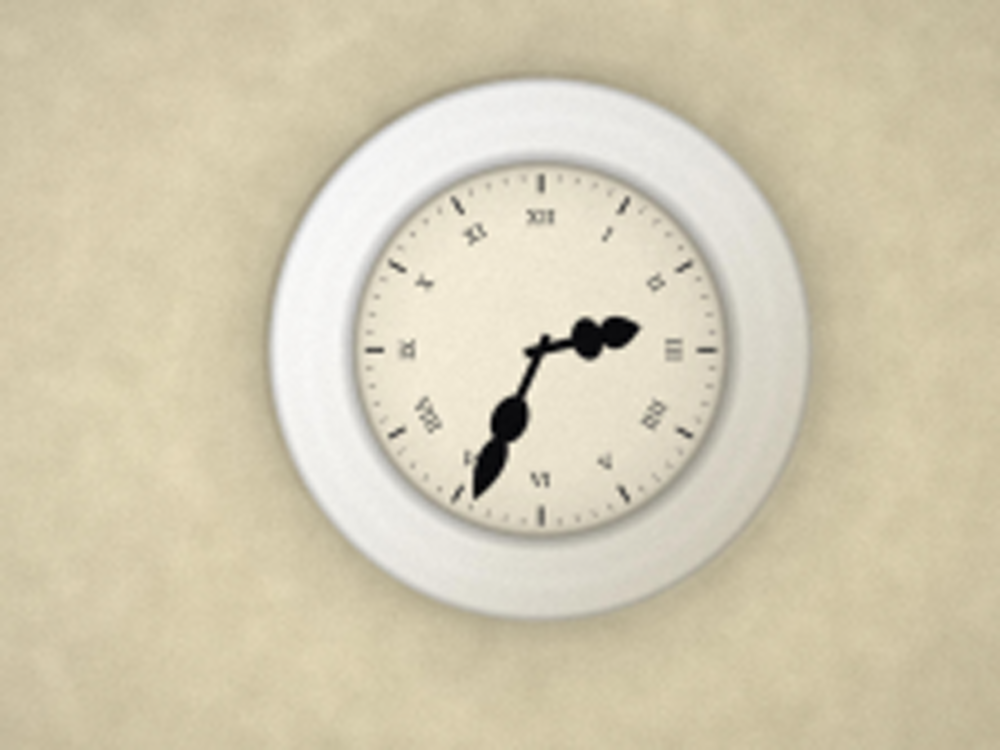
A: 2:34
